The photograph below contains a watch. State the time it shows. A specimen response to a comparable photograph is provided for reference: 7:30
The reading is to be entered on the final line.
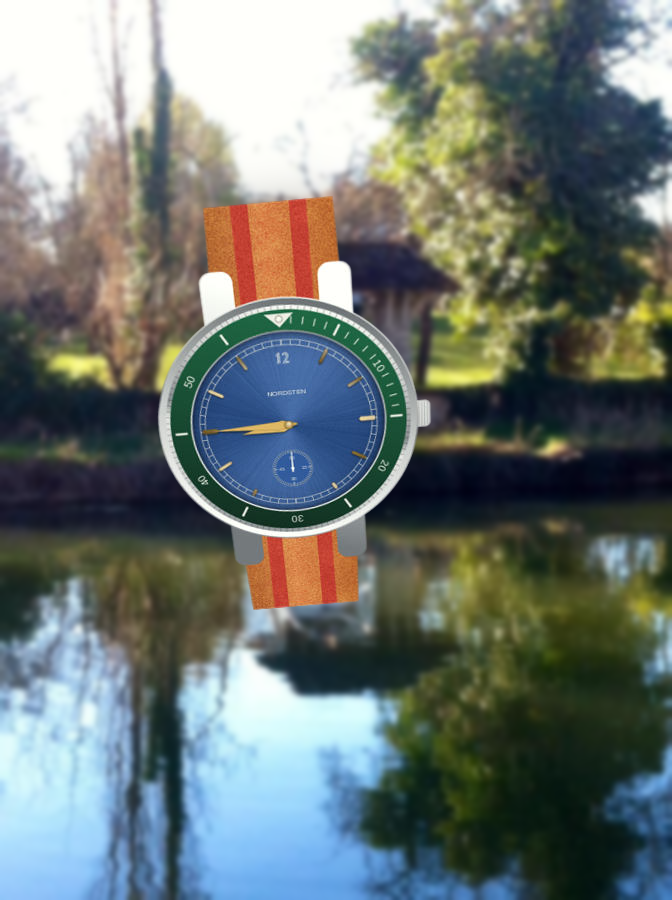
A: 8:45
